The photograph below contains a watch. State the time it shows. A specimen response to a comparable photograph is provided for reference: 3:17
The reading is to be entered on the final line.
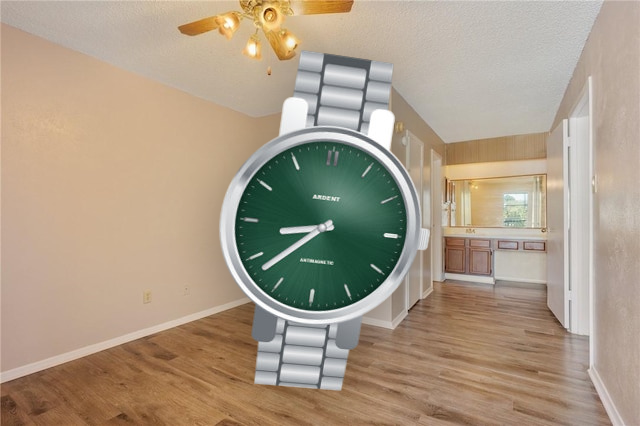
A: 8:38
